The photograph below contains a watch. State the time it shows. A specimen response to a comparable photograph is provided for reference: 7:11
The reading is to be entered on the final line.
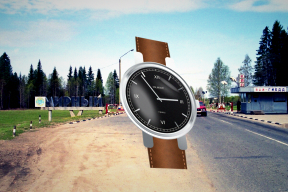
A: 2:54
